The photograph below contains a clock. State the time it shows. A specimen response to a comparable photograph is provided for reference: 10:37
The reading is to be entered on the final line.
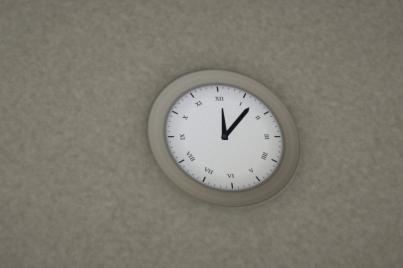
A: 12:07
